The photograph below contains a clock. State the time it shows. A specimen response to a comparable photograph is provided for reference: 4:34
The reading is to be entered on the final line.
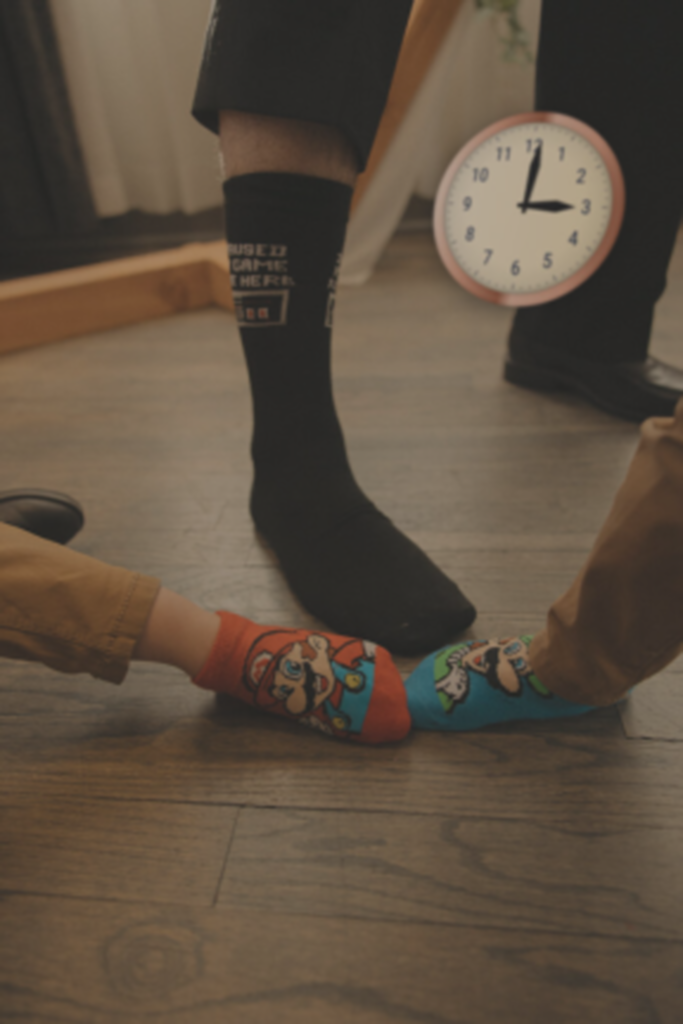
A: 3:01
